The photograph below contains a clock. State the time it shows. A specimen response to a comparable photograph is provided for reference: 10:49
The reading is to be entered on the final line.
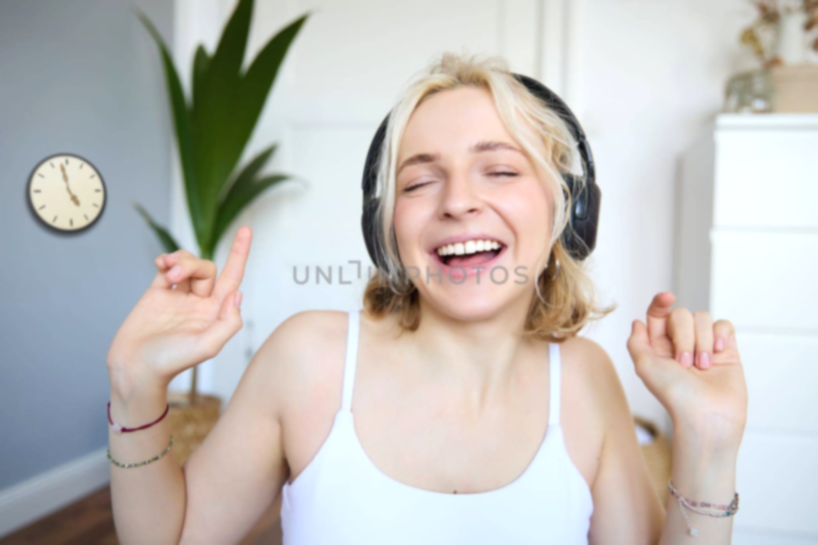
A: 4:58
